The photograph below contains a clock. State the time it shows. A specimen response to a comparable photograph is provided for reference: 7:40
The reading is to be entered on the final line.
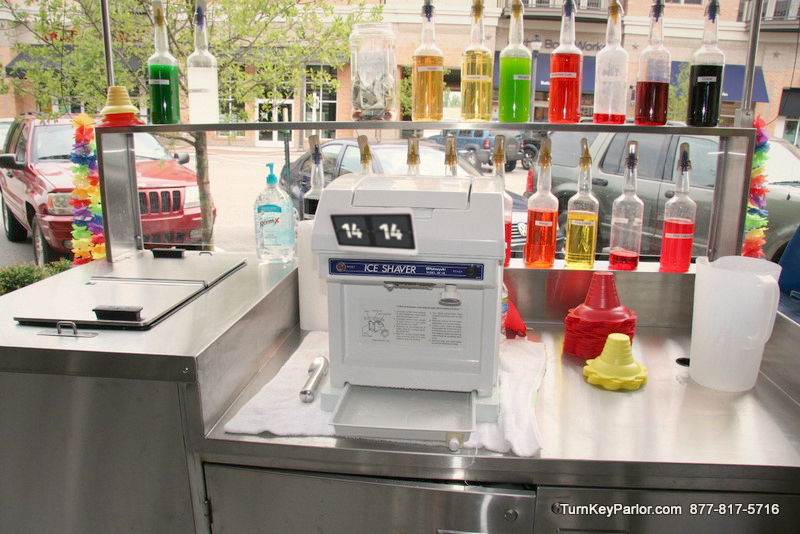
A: 14:14
